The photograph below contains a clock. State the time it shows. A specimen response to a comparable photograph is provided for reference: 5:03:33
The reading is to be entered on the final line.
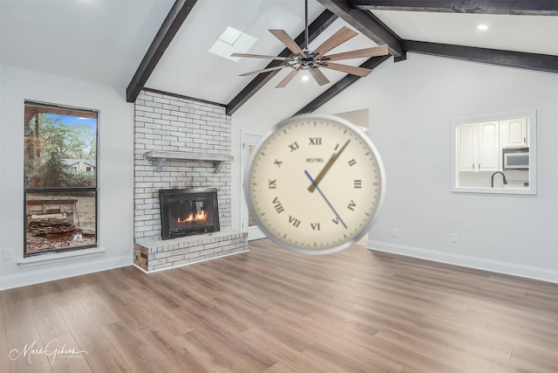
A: 1:06:24
